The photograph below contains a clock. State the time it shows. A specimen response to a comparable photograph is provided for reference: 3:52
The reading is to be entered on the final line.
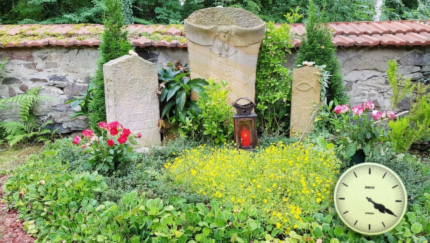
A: 4:20
